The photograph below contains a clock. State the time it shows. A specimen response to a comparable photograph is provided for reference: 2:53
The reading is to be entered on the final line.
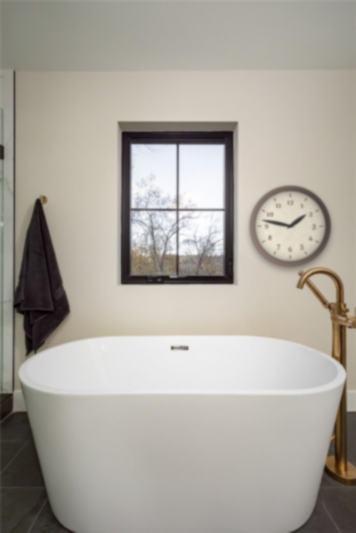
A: 1:47
